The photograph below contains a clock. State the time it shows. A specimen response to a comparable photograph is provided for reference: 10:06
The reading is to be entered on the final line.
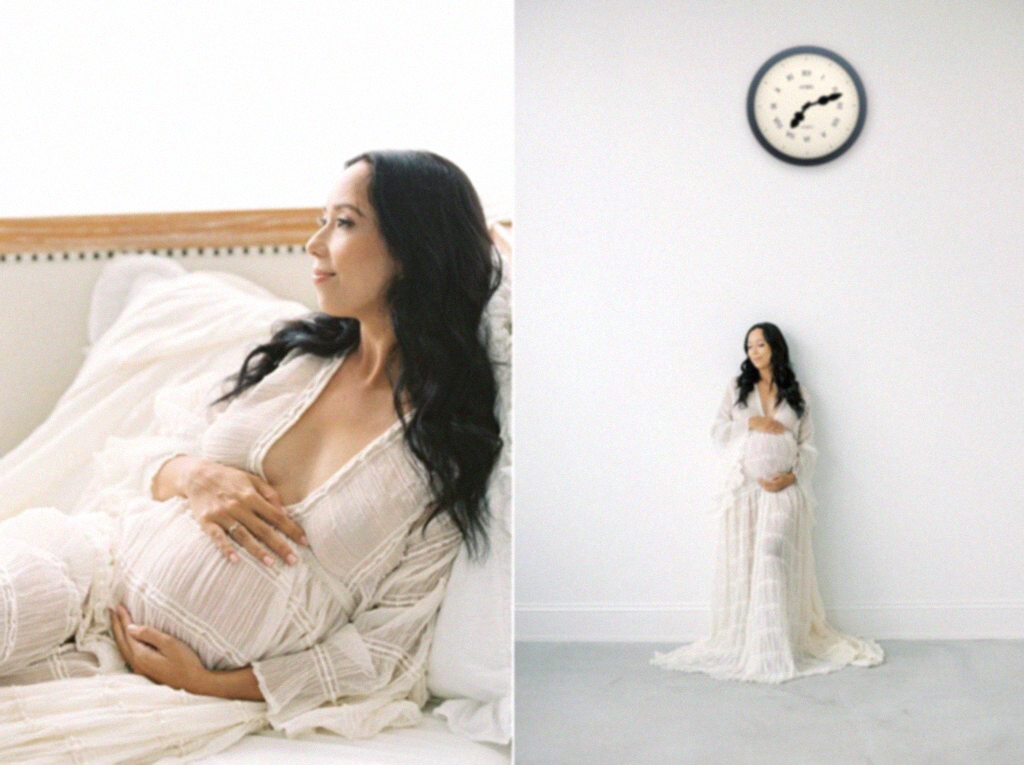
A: 7:12
